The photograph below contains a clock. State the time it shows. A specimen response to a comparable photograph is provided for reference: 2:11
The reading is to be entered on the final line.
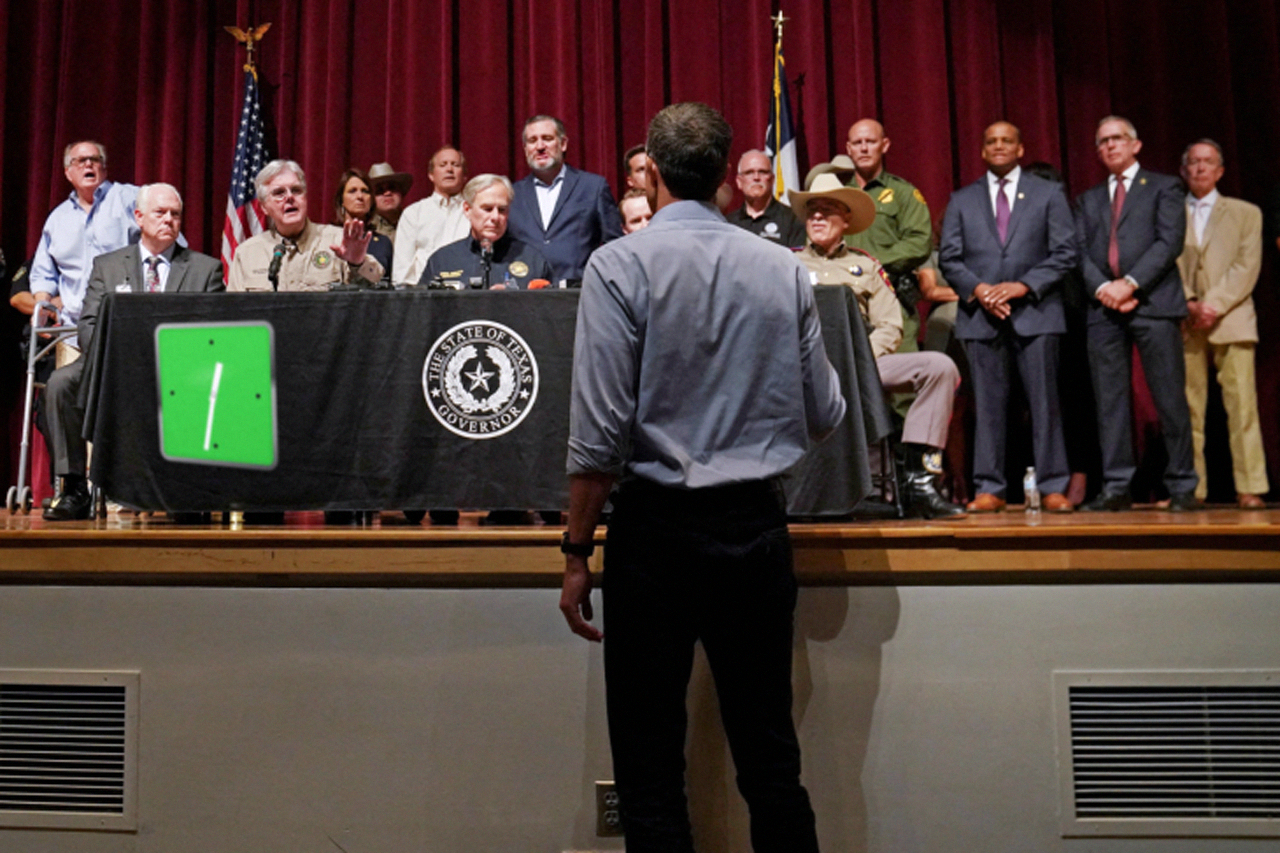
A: 12:32
